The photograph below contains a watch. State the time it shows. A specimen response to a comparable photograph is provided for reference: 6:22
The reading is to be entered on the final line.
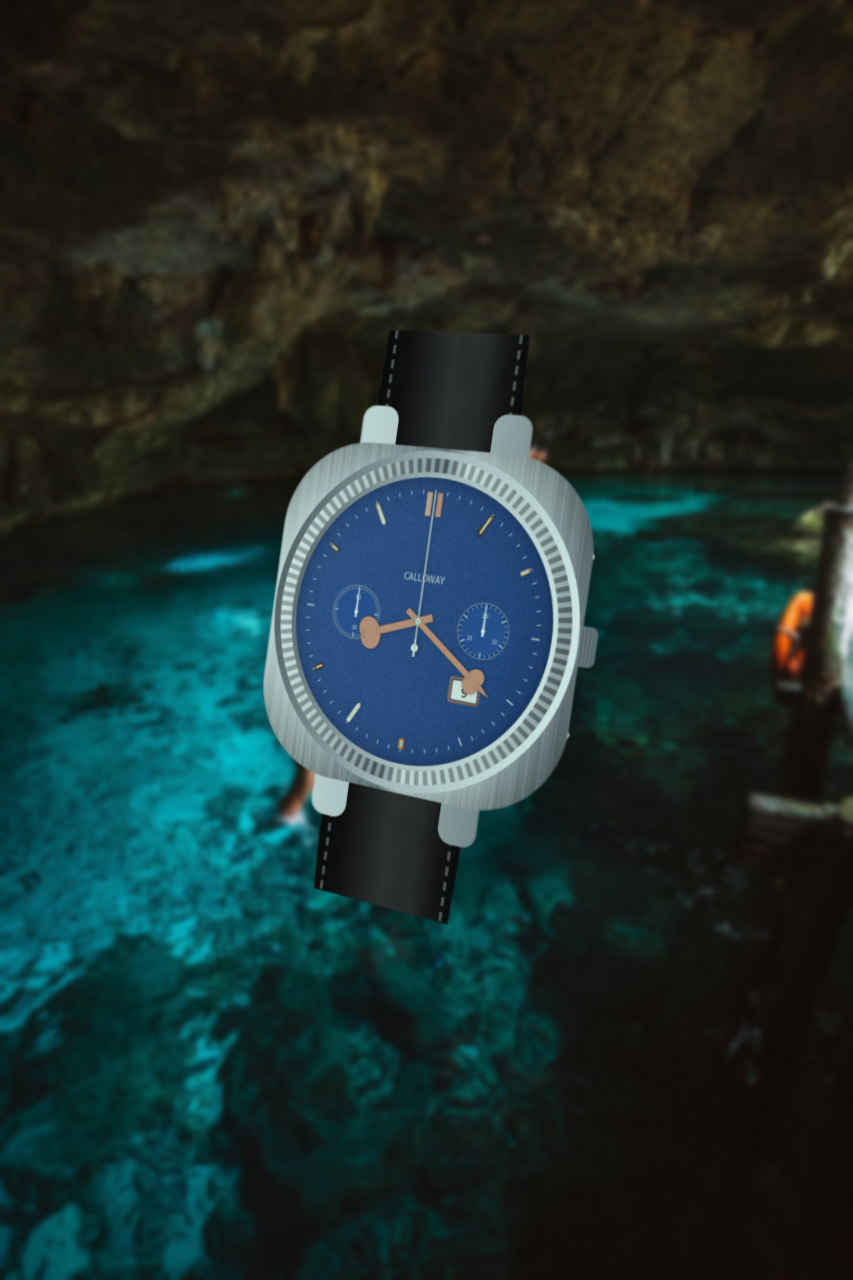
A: 8:21
